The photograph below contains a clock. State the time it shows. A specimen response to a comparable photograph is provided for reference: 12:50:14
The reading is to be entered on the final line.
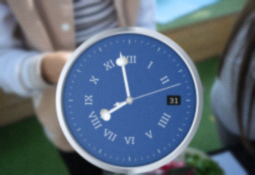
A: 7:58:12
